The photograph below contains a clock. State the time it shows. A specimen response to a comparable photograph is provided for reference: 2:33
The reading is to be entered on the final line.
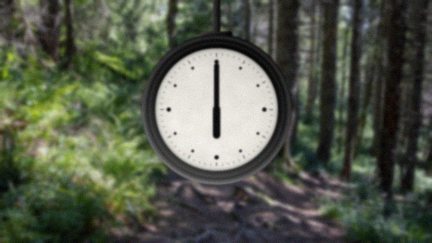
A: 6:00
